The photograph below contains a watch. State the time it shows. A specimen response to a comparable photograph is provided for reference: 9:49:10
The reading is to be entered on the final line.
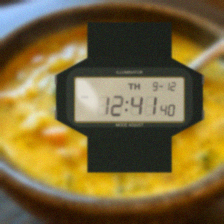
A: 12:41:40
